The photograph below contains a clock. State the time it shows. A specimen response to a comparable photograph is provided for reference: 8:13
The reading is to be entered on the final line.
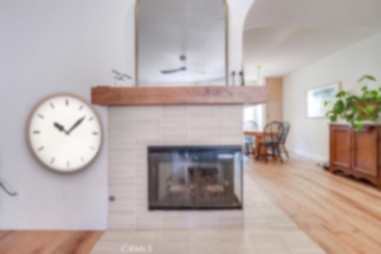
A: 10:08
